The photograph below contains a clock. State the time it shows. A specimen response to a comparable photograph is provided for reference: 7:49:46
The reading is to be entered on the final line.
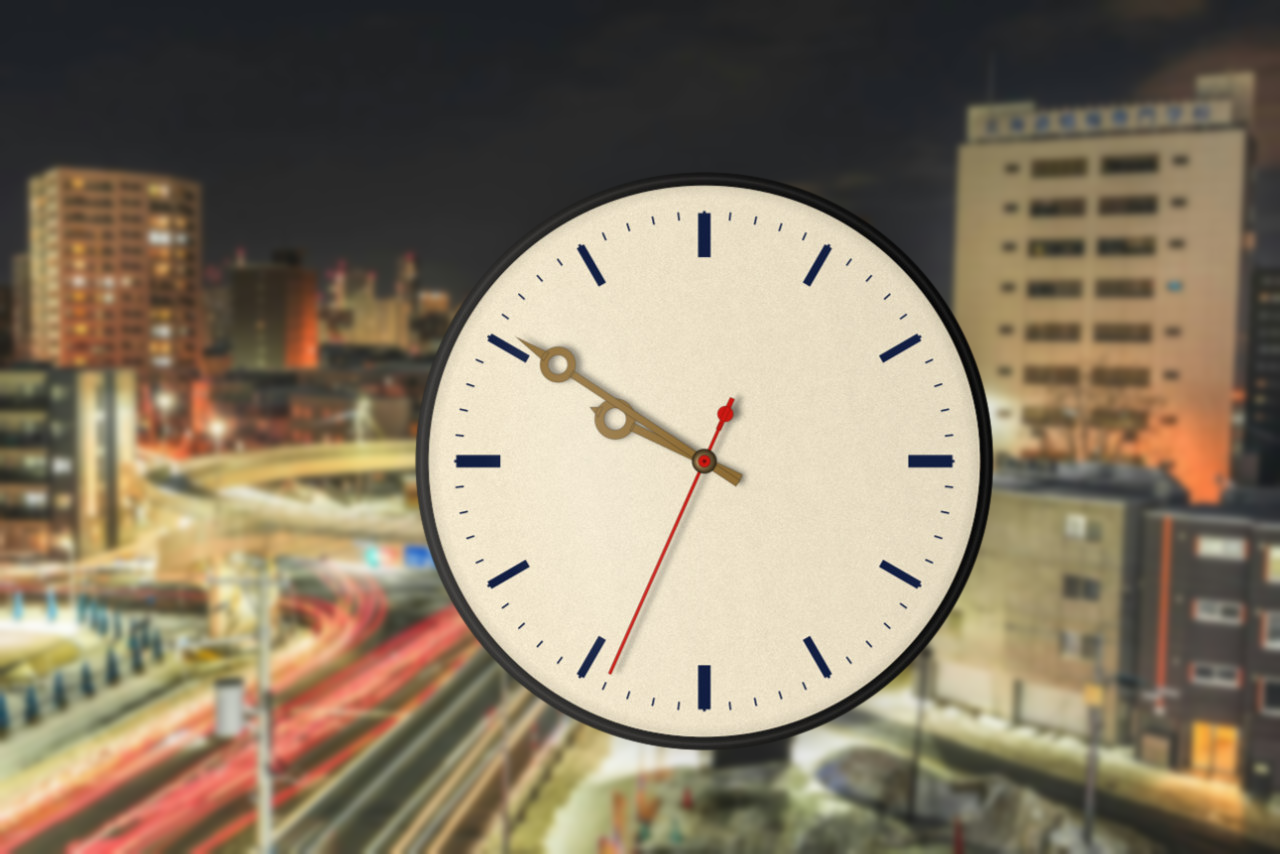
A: 9:50:34
